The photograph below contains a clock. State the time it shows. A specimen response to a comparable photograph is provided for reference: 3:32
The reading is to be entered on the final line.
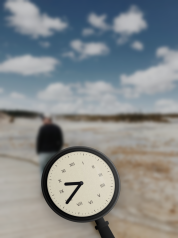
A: 9:40
